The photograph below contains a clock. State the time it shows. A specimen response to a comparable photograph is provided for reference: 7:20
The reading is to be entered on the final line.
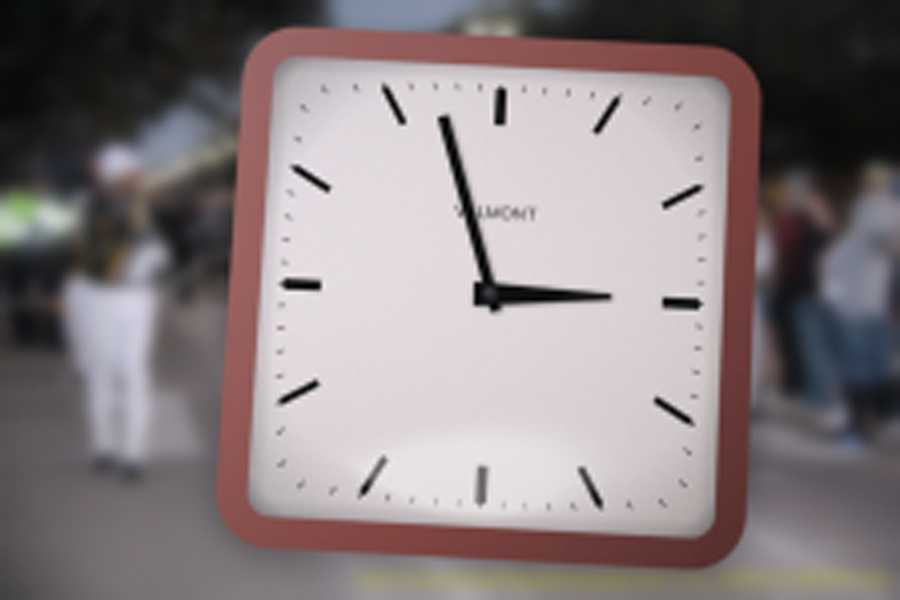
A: 2:57
